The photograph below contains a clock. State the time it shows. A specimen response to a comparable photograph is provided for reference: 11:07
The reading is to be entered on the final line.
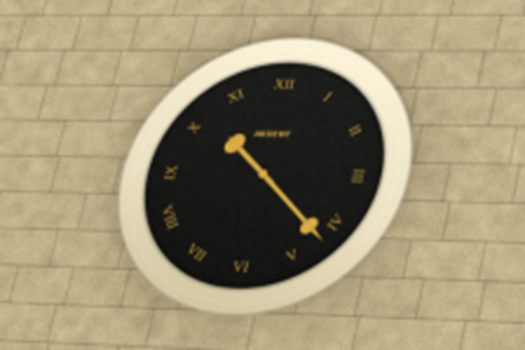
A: 10:22
